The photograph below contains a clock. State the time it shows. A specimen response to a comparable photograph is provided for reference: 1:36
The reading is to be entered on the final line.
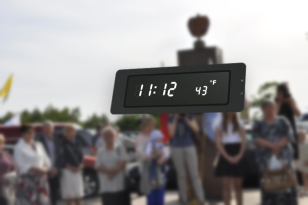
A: 11:12
